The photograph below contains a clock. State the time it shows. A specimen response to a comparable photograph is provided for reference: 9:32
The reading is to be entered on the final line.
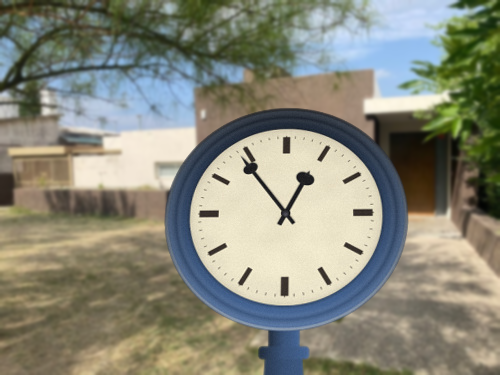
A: 12:54
